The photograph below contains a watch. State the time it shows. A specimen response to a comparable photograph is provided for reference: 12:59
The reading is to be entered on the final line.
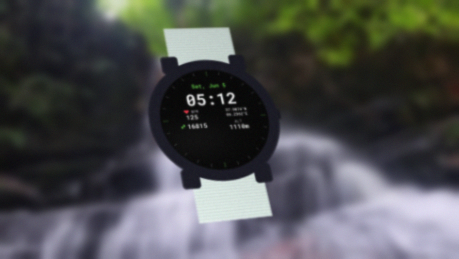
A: 5:12
